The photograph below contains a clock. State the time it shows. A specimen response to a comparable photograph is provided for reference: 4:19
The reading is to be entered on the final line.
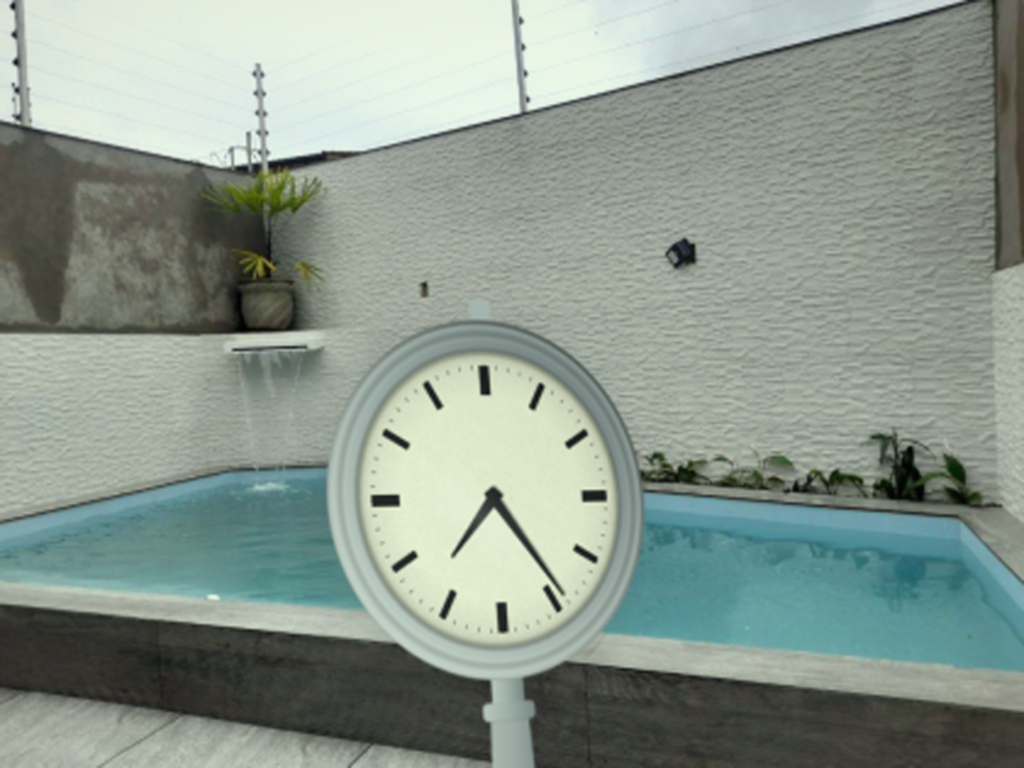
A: 7:24
